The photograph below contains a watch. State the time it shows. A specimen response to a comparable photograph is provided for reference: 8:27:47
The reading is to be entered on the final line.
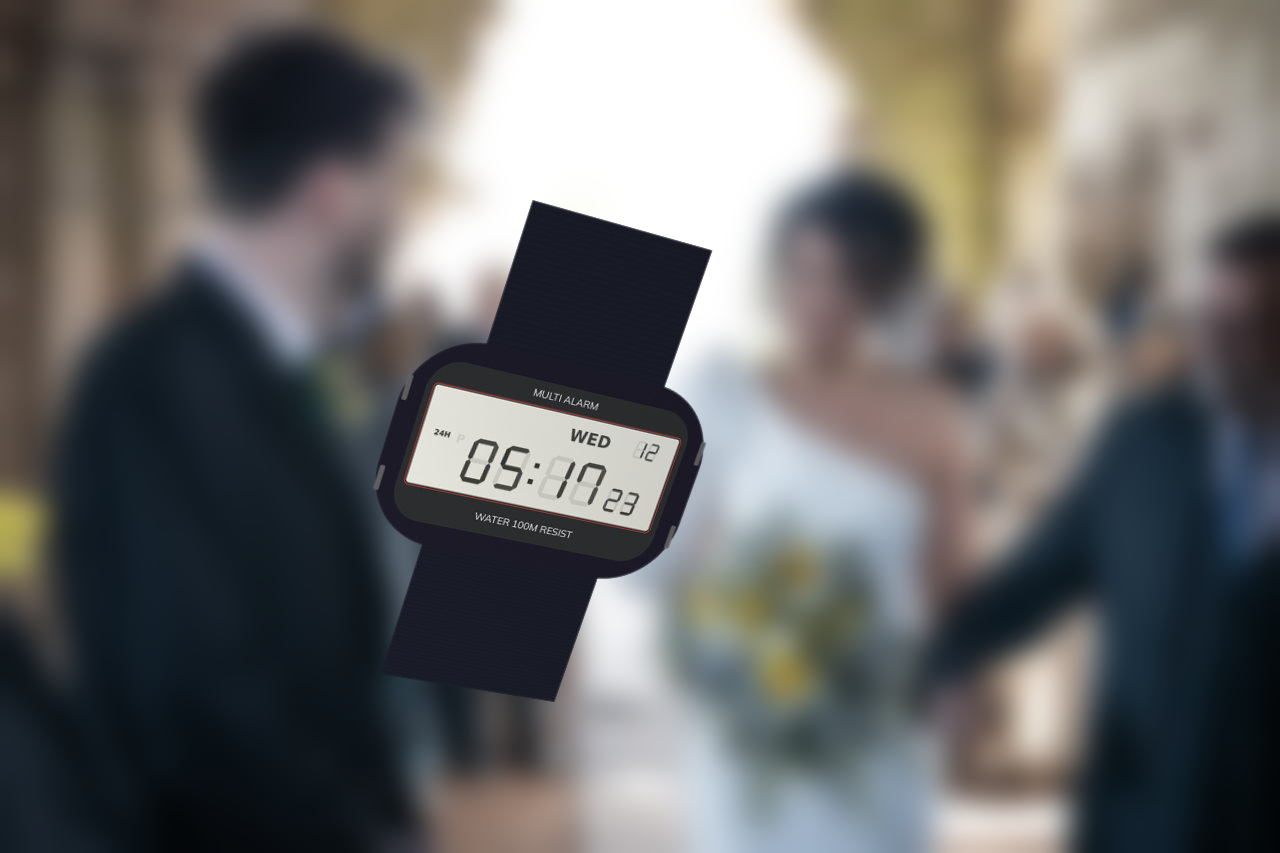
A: 5:17:23
